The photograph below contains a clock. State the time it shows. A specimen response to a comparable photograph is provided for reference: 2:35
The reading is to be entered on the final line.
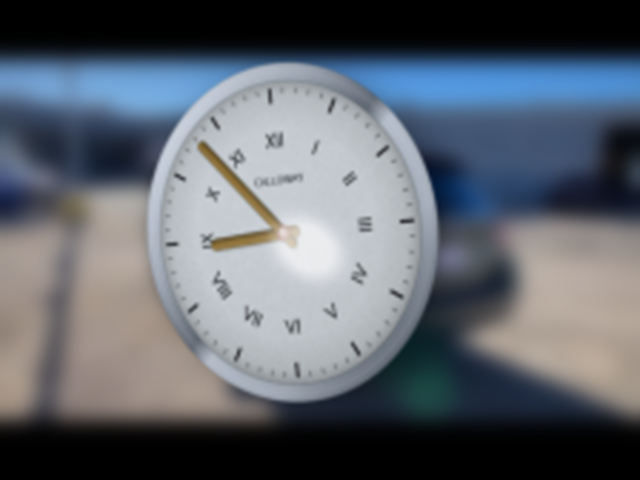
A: 8:53
